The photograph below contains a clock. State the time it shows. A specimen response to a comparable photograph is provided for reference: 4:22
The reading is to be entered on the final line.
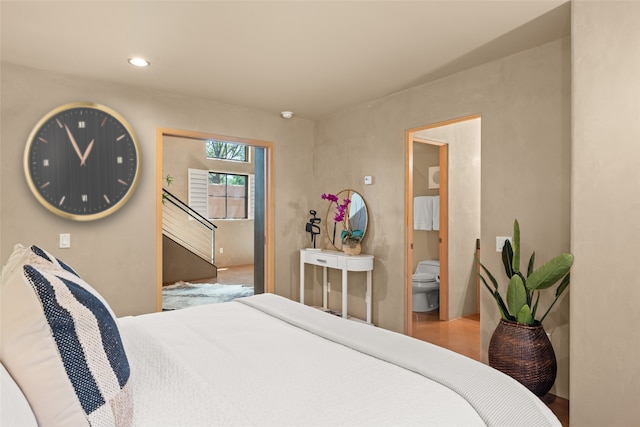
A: 12:56
